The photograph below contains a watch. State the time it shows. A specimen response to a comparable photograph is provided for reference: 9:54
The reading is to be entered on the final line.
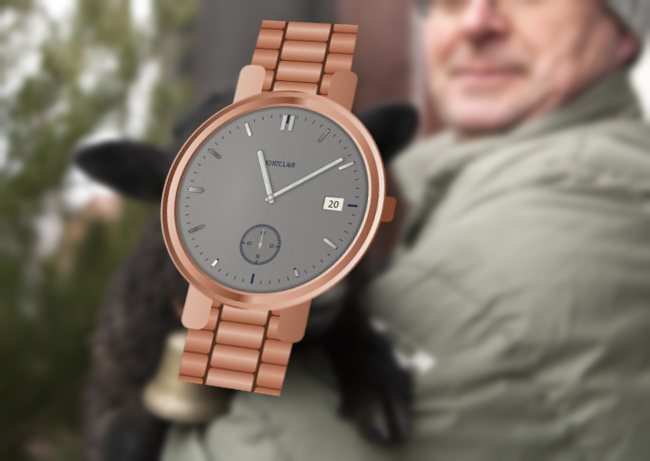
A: 11:09
